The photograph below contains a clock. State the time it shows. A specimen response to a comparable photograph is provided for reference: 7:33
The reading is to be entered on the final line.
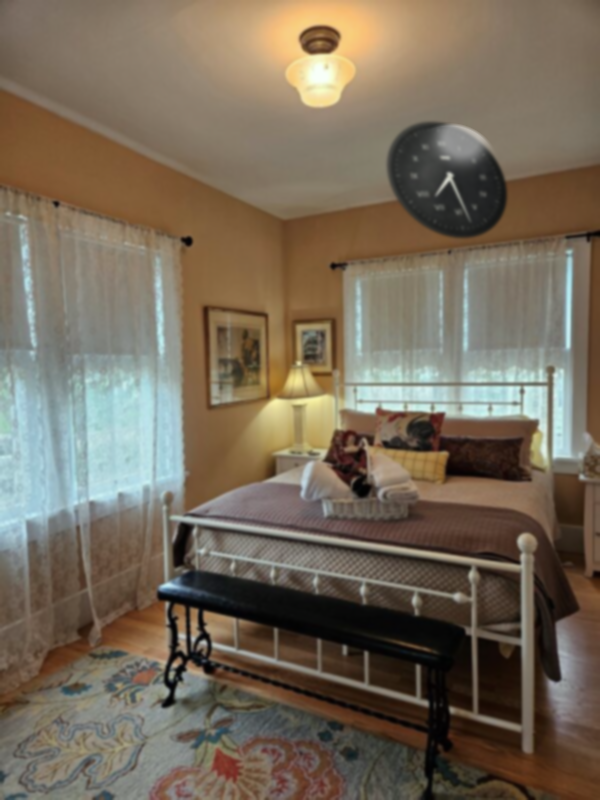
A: 7:28
